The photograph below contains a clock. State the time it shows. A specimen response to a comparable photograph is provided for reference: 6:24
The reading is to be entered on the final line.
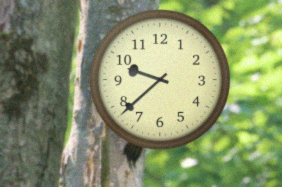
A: 9:38
